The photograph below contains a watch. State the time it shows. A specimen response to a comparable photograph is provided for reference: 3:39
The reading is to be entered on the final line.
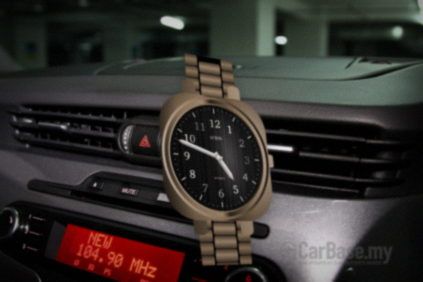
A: 4:48
